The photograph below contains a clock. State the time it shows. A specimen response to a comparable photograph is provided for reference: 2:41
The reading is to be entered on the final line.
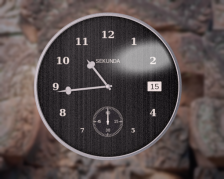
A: 10:44
